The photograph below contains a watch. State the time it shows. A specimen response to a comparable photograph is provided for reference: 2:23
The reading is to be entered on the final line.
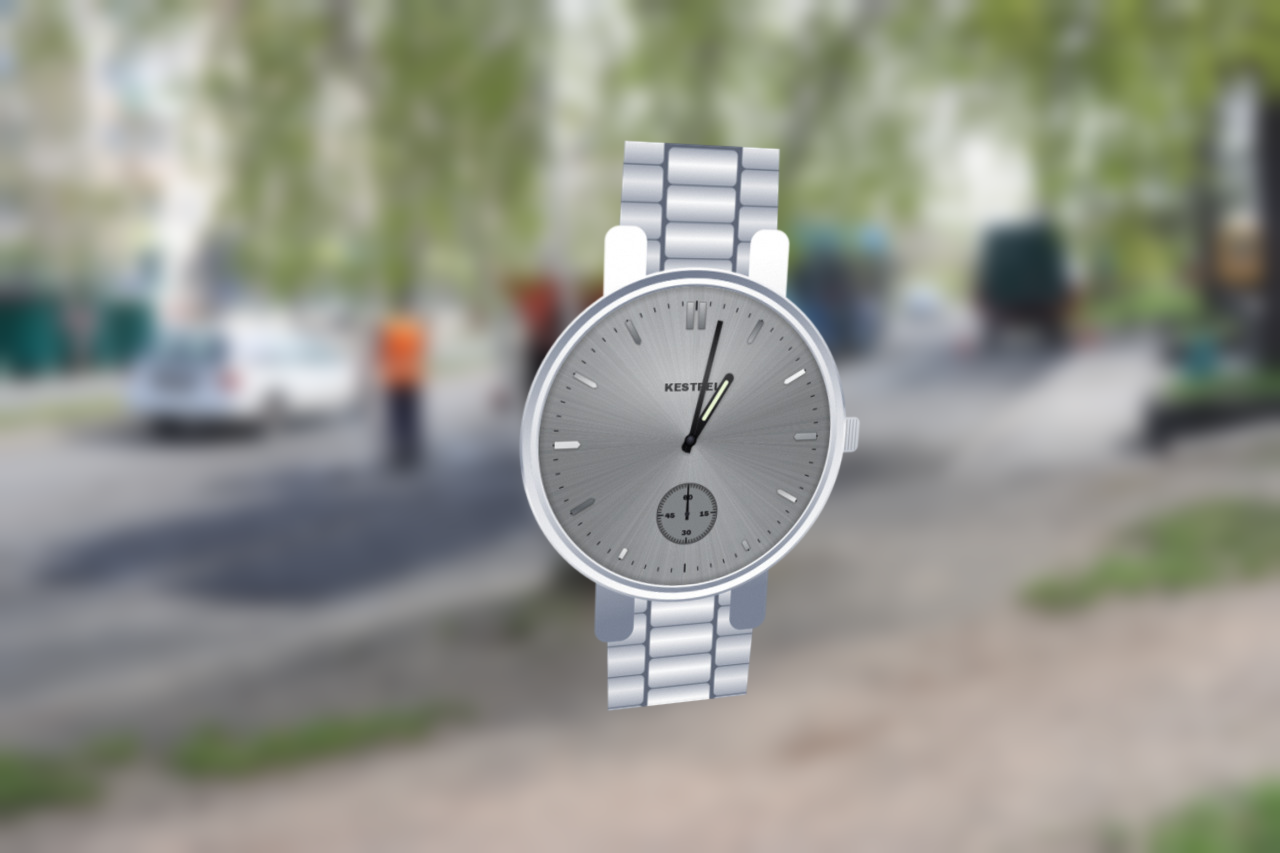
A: 1:02
